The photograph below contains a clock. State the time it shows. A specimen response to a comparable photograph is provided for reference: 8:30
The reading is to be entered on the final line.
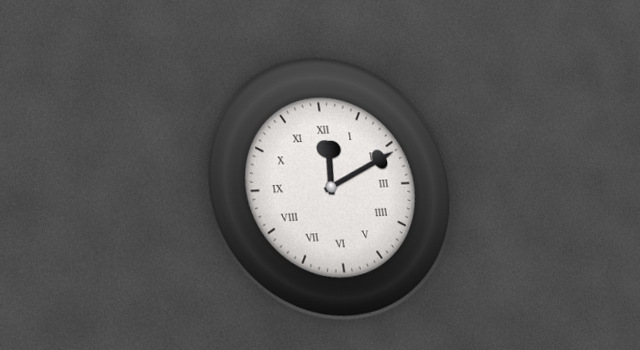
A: 12:11
